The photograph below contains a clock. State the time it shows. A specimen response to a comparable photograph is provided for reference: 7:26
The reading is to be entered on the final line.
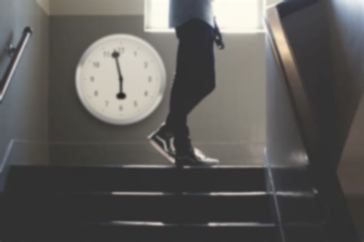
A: 5:58
